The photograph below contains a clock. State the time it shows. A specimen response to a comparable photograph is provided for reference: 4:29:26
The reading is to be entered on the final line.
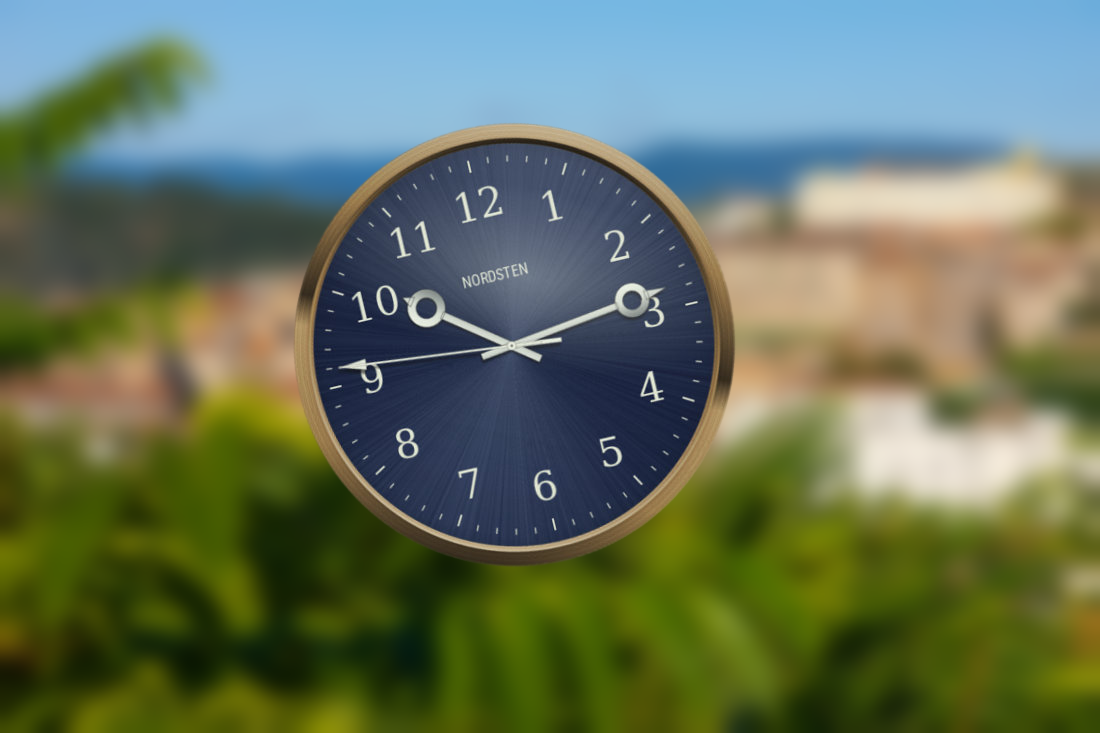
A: 10:13:46
